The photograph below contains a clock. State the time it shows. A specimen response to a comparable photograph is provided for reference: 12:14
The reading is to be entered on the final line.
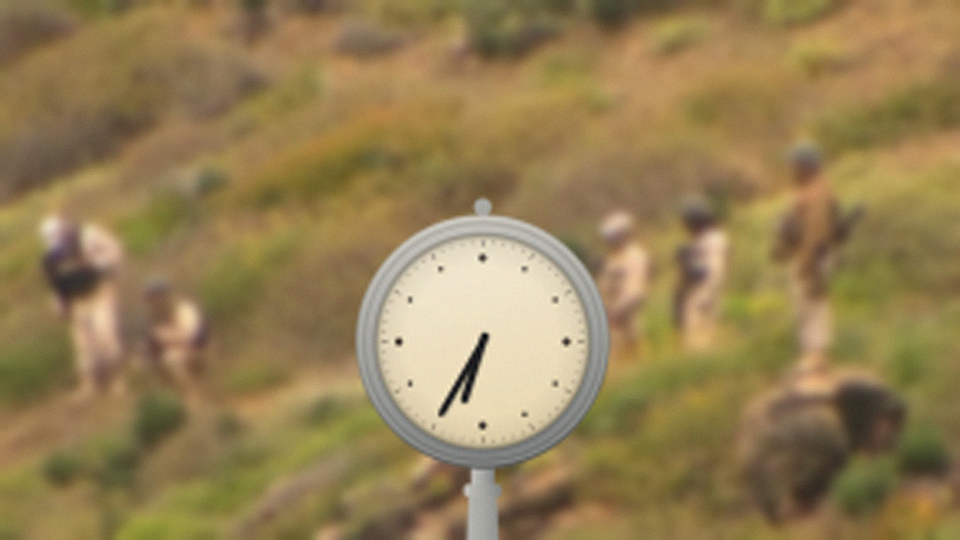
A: 6:35
